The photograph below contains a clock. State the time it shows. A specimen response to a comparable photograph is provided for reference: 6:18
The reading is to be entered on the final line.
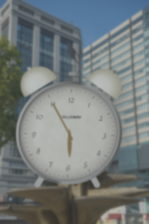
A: 5:55
